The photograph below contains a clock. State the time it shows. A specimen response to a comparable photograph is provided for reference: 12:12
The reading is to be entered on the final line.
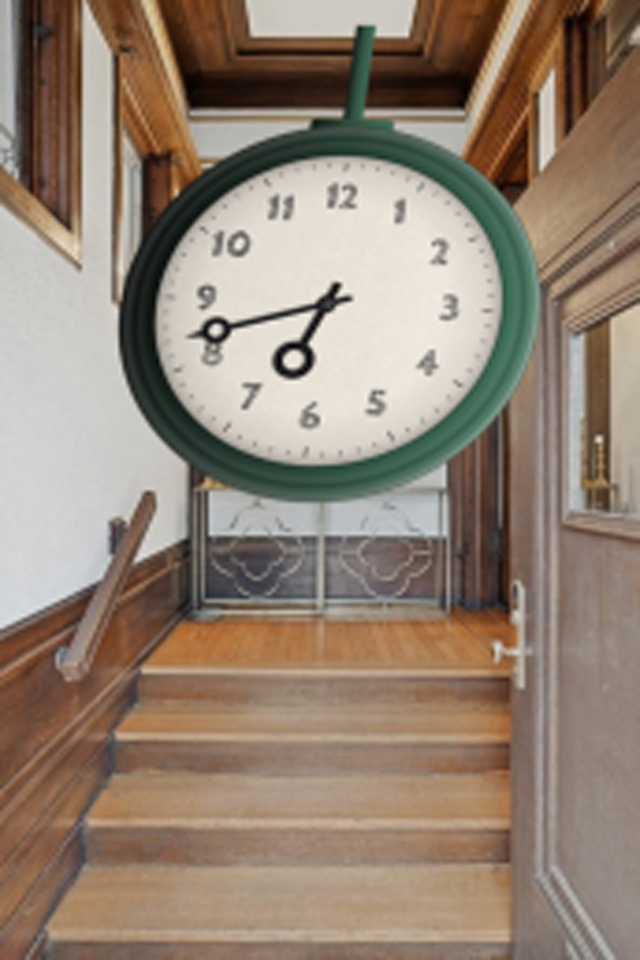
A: 6:42
